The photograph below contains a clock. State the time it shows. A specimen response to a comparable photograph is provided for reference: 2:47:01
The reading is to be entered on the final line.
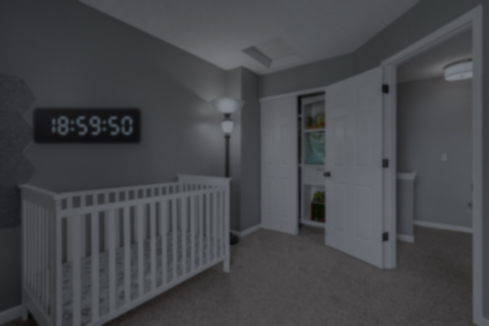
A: 18:59:50
